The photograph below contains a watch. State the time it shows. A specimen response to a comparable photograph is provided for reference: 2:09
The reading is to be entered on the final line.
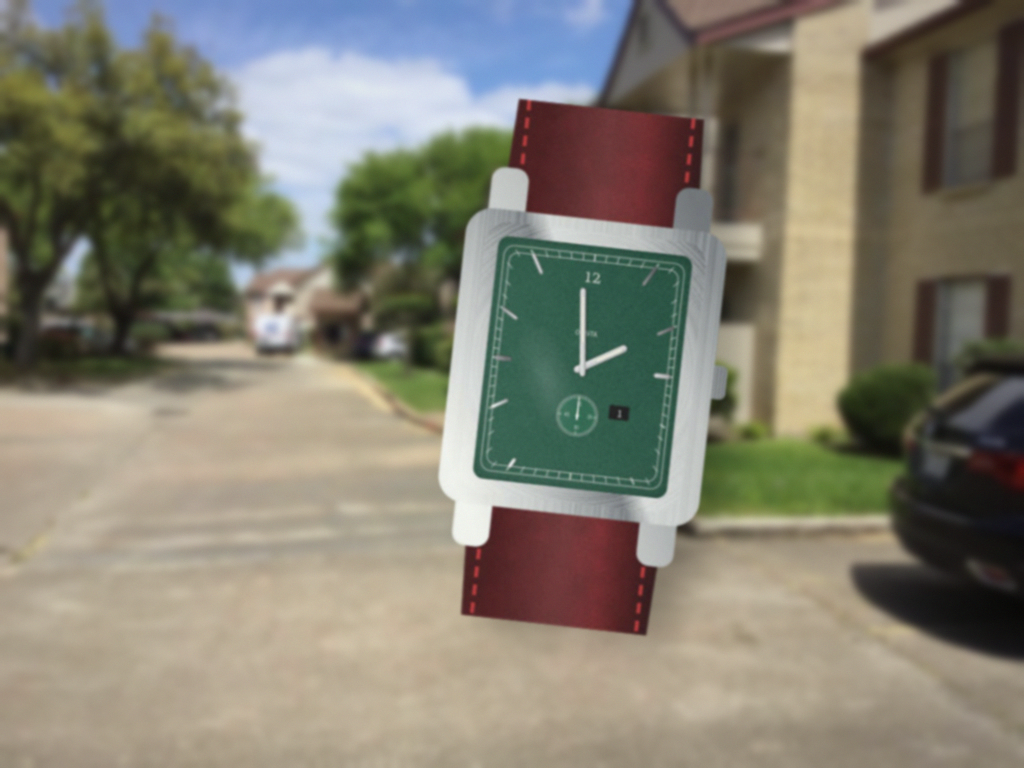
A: 1:59
